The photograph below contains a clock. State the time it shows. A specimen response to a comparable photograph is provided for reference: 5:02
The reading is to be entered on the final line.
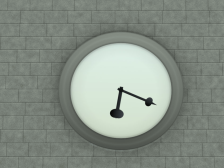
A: 6:19
